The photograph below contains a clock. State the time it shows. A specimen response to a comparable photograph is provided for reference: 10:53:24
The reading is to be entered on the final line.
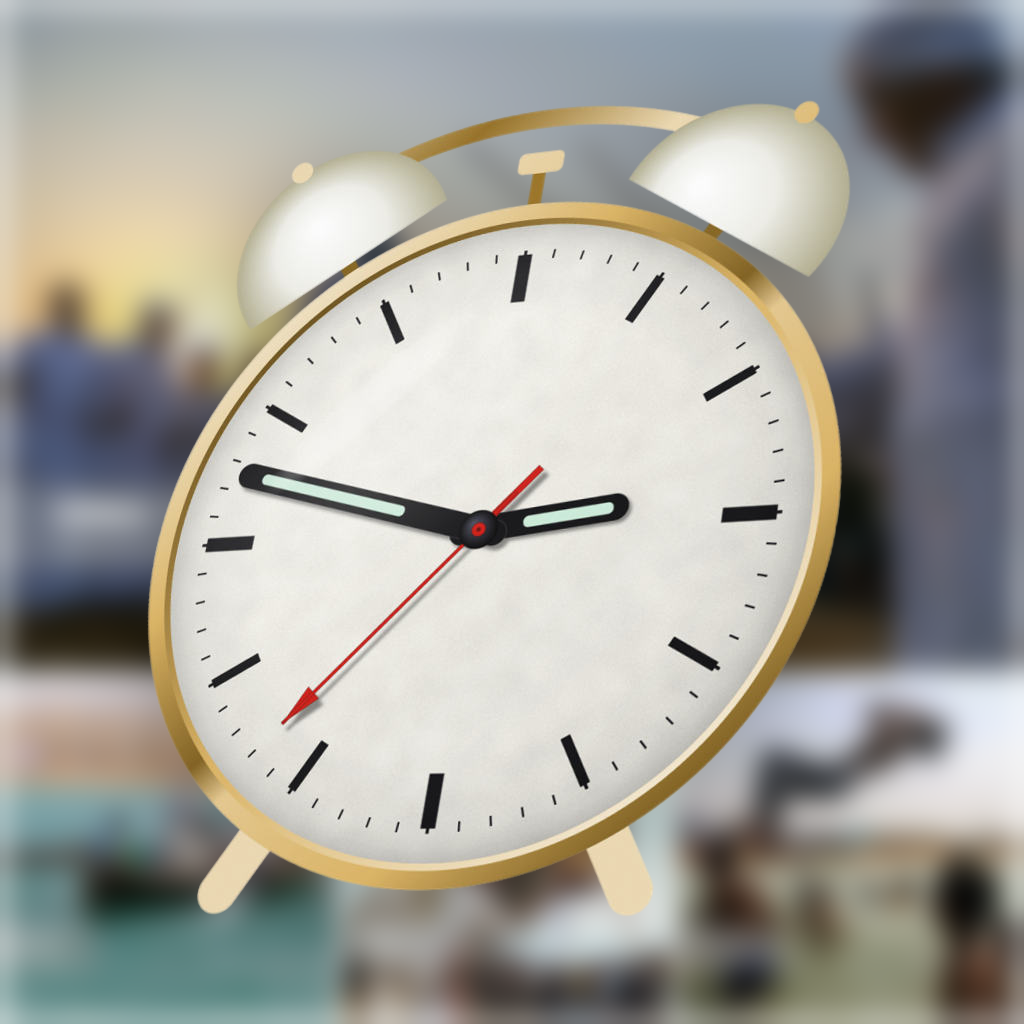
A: 2:47:37
